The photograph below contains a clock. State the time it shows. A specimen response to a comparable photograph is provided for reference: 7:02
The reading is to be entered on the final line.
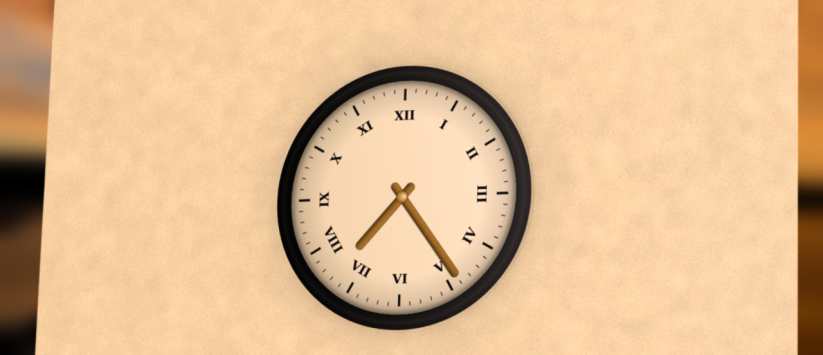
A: 7:24
